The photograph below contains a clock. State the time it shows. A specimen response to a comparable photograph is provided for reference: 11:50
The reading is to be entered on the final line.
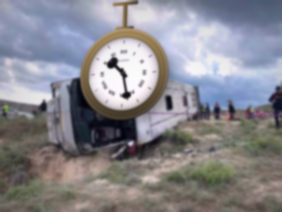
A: 10:28
